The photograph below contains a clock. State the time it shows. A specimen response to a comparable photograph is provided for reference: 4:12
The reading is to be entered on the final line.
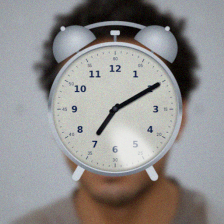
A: 7:10
